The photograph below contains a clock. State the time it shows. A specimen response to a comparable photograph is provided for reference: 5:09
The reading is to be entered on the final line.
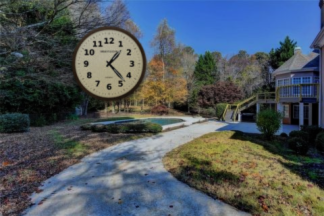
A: 1:23
